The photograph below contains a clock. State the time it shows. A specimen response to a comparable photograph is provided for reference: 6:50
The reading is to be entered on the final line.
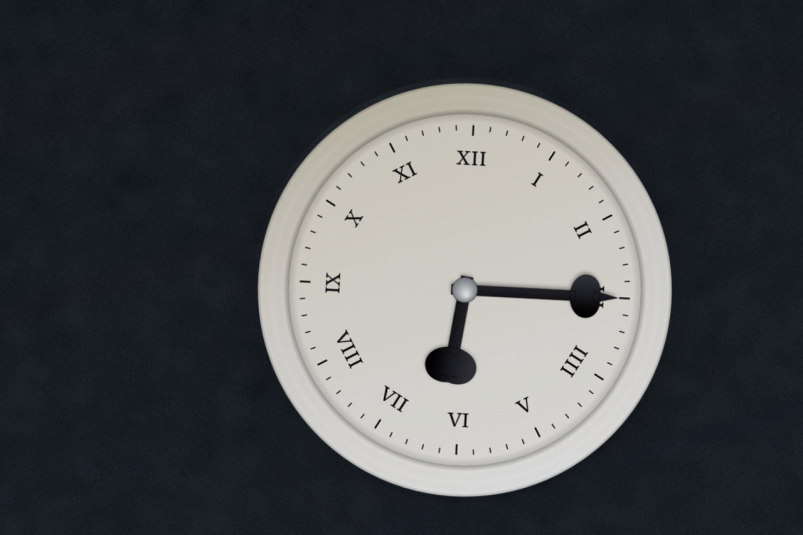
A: 6:15
